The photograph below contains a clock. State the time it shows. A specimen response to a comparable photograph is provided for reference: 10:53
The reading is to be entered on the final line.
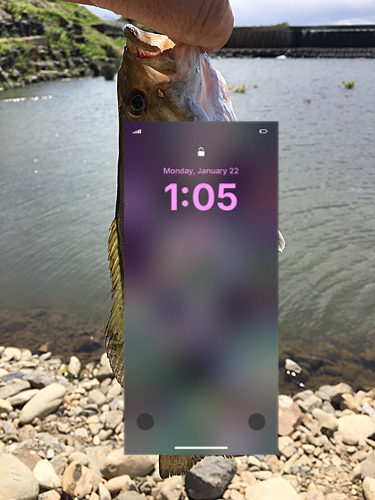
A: 1:05
